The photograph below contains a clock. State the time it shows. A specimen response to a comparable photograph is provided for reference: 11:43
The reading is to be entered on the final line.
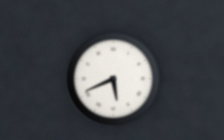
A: 5:41
